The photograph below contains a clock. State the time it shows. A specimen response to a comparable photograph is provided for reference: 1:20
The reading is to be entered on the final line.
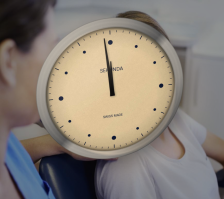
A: 11:59
